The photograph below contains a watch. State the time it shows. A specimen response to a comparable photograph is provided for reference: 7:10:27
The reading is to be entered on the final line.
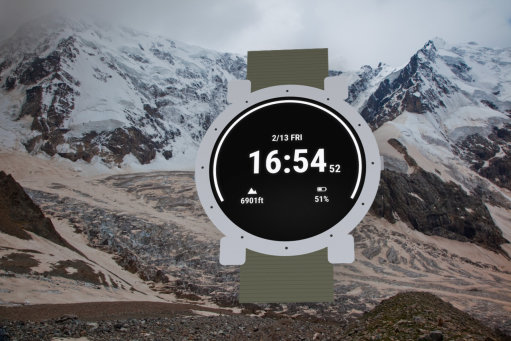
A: 16:54:52
